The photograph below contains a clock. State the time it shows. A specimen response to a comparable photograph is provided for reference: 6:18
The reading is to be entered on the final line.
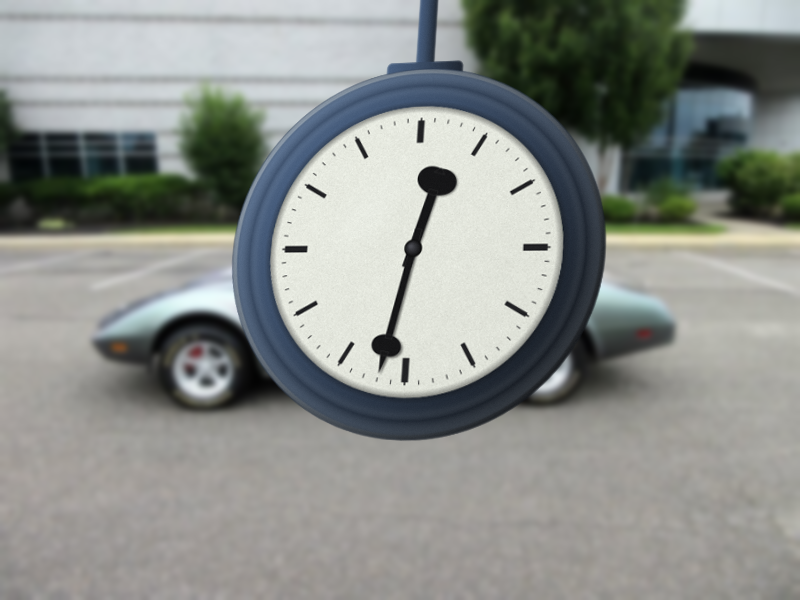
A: 12:32
